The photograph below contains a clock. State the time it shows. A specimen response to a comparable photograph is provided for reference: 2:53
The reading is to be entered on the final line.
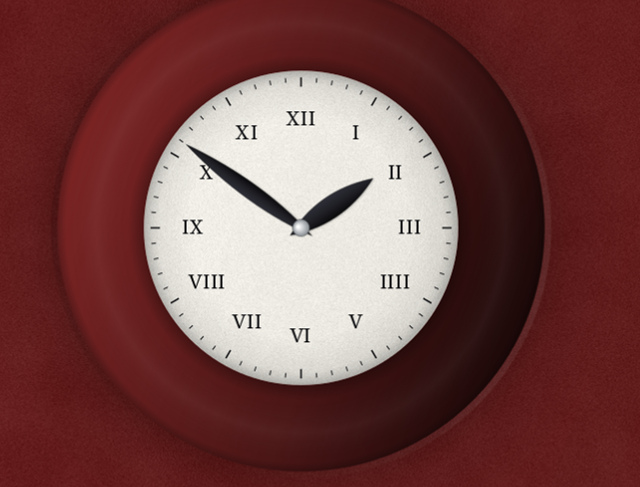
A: 1:51
